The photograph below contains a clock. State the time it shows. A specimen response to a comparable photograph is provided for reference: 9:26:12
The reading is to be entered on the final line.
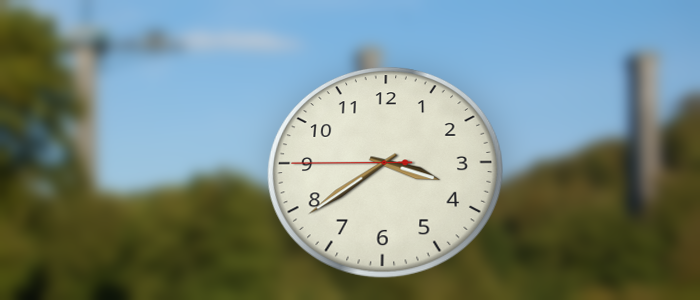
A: 3:38:45
